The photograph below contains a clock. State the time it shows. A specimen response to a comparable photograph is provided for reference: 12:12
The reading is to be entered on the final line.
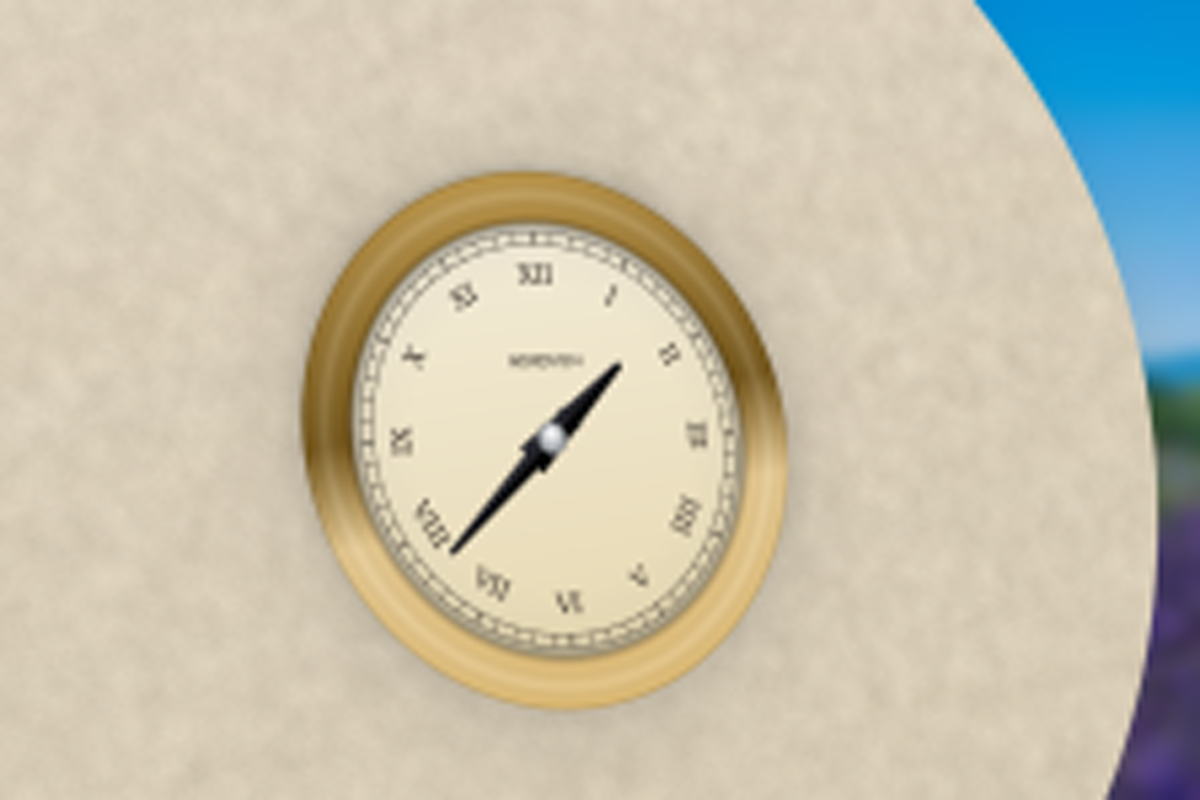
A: 1:38
